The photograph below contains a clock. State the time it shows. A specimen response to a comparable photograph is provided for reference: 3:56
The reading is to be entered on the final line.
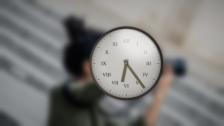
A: 6:24
